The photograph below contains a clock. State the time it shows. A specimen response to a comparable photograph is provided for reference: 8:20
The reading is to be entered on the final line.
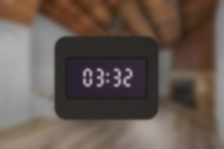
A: 3:32
